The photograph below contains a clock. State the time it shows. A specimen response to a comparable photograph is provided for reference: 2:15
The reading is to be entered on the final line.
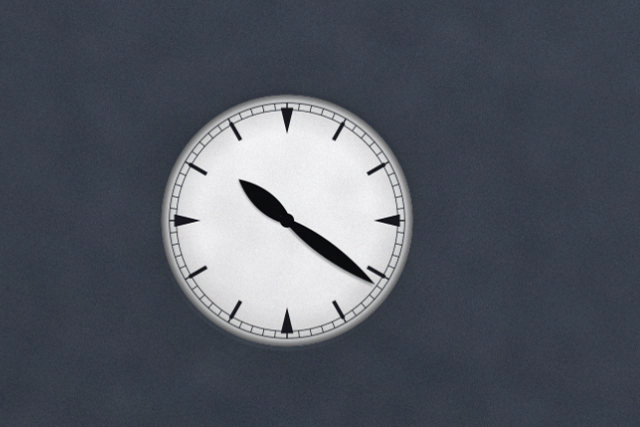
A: 10:21
